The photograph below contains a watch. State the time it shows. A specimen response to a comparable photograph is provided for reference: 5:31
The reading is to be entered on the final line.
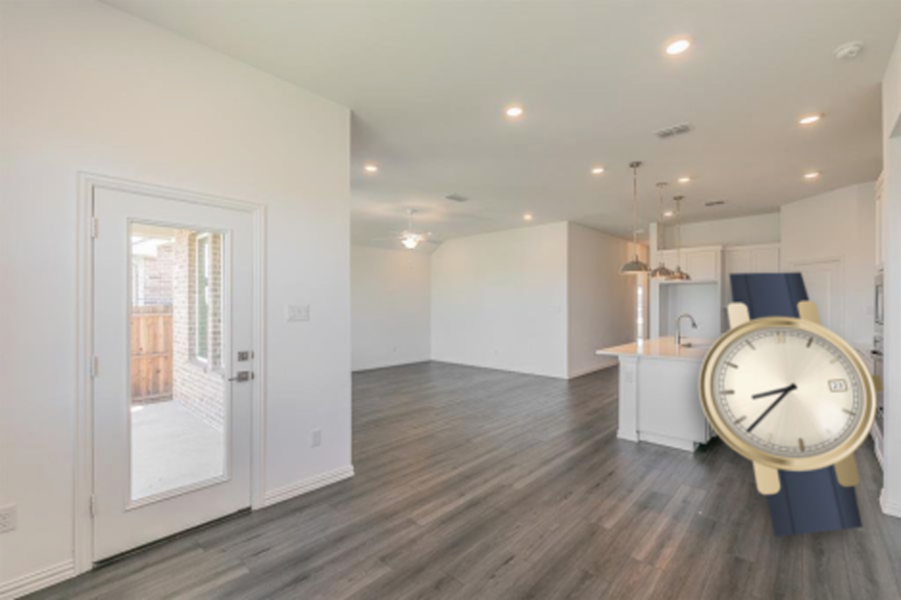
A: 8:38
